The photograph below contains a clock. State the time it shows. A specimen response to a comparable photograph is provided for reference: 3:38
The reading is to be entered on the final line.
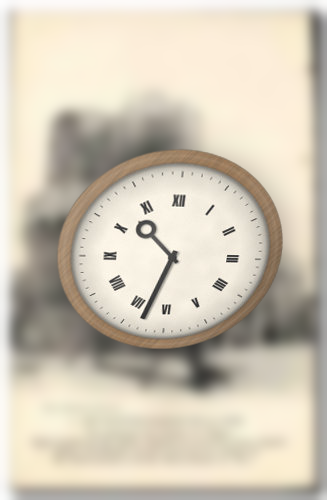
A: 10:33
